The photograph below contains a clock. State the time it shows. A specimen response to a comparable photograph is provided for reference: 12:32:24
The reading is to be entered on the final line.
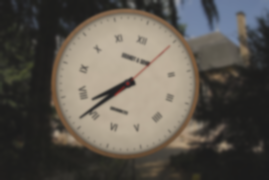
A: 7:36:05
